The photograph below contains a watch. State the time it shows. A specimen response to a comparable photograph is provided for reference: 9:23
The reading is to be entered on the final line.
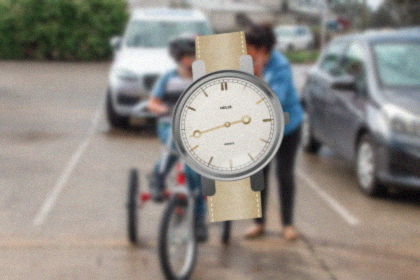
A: 2:43
